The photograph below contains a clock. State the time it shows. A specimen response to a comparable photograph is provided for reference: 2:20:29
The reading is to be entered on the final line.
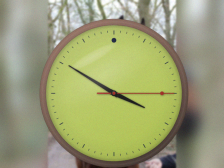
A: 3:50:15
